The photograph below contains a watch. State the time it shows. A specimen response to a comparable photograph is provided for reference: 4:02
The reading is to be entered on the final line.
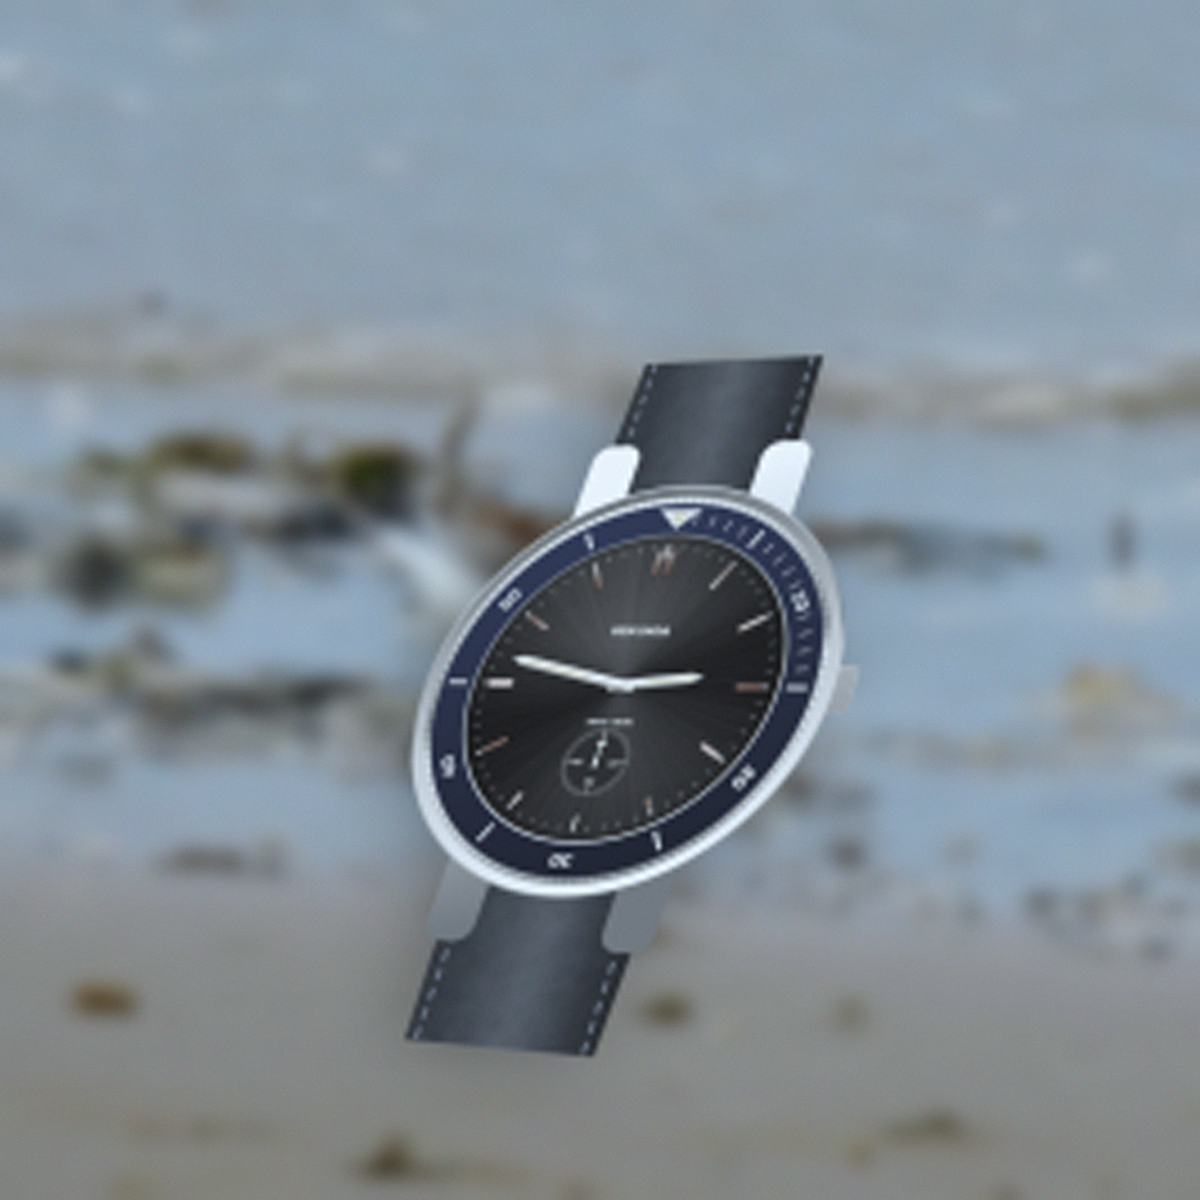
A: 2:47
